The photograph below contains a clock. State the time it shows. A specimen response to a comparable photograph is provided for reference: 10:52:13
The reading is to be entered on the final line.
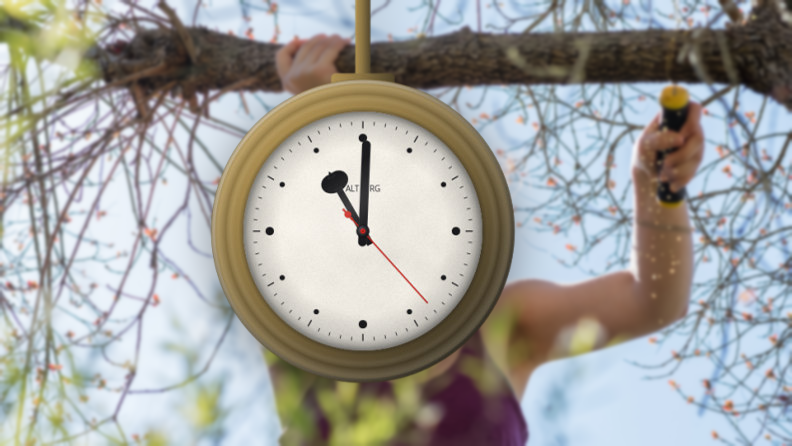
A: 11:00:23
